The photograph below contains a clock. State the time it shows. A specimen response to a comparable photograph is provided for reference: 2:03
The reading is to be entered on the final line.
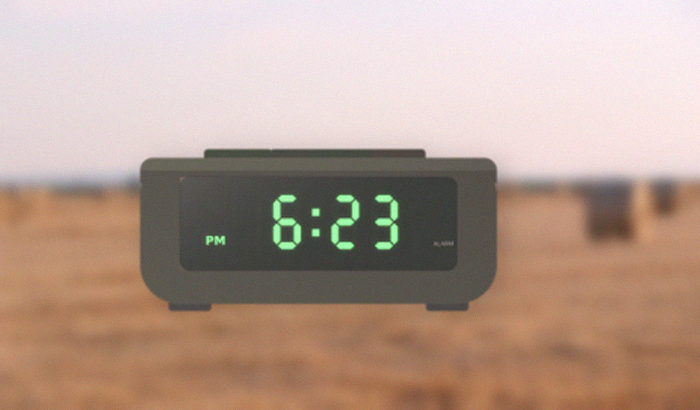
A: 6:23
